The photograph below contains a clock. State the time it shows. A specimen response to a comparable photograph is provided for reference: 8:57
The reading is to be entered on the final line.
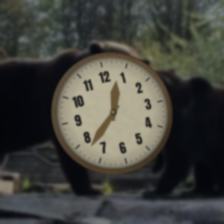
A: 12:38
